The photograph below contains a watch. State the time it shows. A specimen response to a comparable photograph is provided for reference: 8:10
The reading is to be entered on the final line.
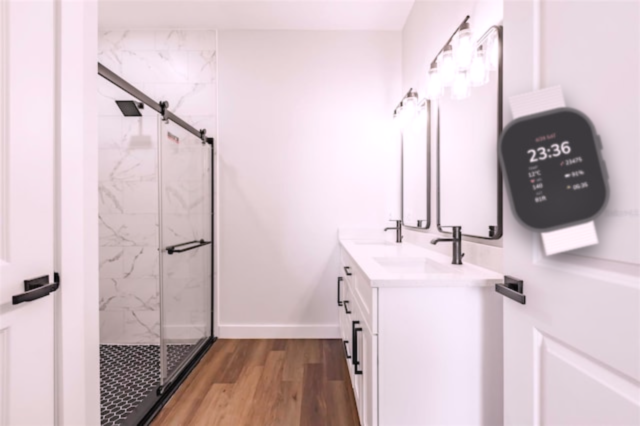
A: 23:36
